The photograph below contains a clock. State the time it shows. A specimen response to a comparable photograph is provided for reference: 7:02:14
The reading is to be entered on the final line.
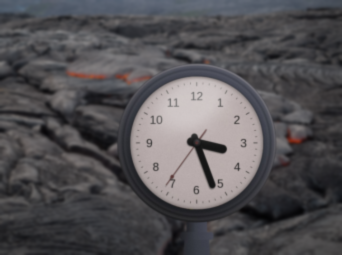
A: 3:26:36
